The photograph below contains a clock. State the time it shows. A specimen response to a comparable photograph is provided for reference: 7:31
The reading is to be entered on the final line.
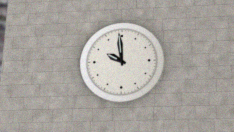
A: 9:59
